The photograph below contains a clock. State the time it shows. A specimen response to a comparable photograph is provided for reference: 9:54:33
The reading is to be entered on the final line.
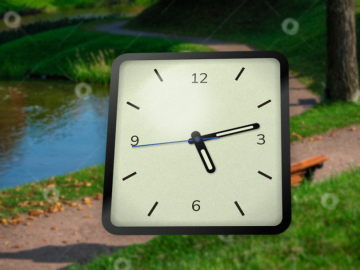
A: 5:12:44
